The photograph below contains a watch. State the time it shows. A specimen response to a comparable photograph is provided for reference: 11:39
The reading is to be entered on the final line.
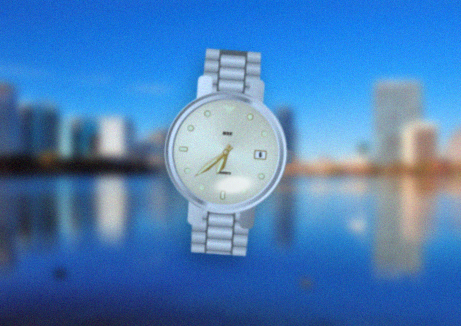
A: 6:38
